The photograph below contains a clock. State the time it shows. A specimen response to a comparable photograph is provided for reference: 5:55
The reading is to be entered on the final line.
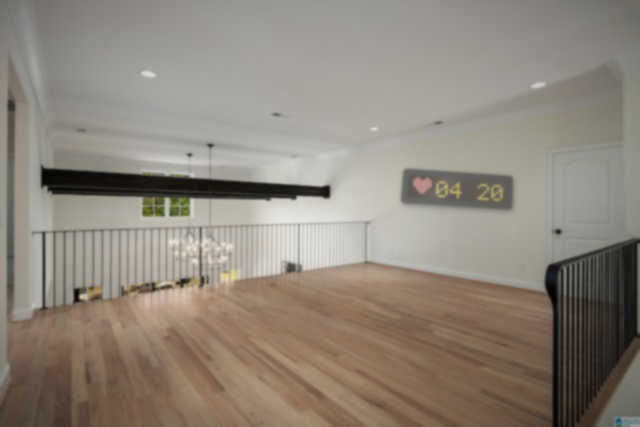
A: 4:20
